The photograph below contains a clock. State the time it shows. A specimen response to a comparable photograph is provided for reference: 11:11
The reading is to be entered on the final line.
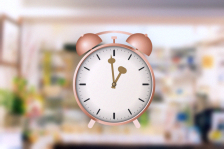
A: 12:59
